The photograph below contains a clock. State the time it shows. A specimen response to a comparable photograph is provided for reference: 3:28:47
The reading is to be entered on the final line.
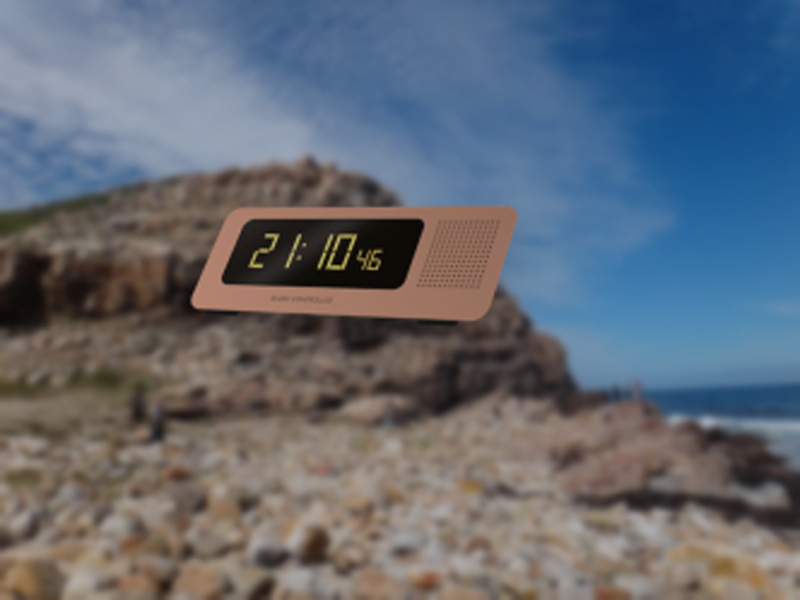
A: 21:10:46
